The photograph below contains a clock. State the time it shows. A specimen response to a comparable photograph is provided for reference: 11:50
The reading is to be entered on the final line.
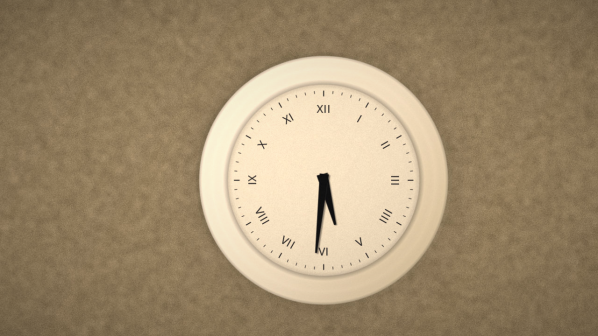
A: 5:31
